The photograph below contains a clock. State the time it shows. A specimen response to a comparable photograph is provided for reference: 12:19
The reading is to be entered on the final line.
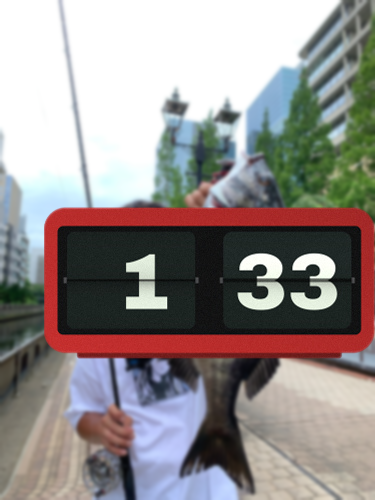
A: 1:33
